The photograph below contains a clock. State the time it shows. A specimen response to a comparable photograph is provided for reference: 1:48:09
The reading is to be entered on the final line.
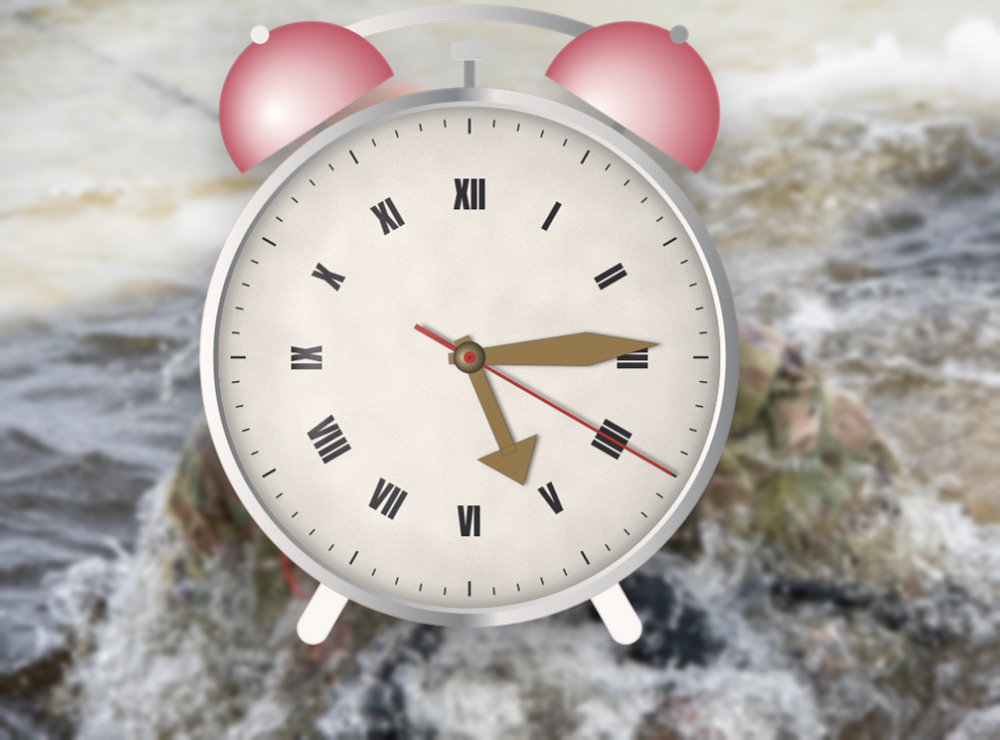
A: 5:14:20
